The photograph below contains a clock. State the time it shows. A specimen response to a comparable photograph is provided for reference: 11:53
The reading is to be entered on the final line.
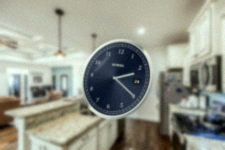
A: 2:20
